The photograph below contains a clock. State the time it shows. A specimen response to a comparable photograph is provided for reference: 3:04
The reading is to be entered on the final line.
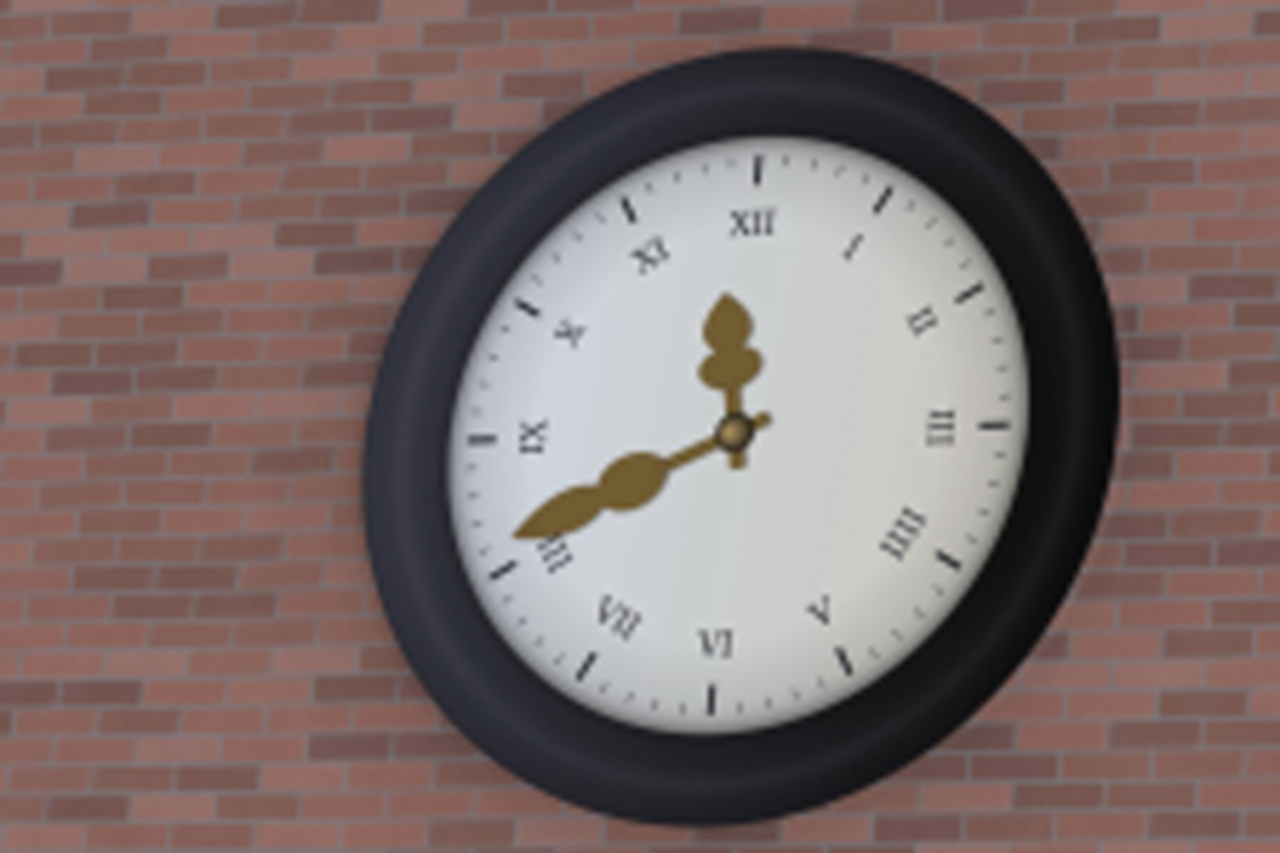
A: 11:41
